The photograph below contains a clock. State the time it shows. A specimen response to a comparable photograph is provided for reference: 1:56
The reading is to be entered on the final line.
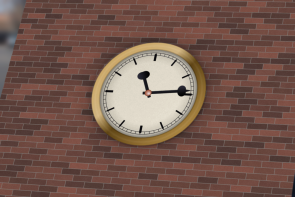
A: 11:14
